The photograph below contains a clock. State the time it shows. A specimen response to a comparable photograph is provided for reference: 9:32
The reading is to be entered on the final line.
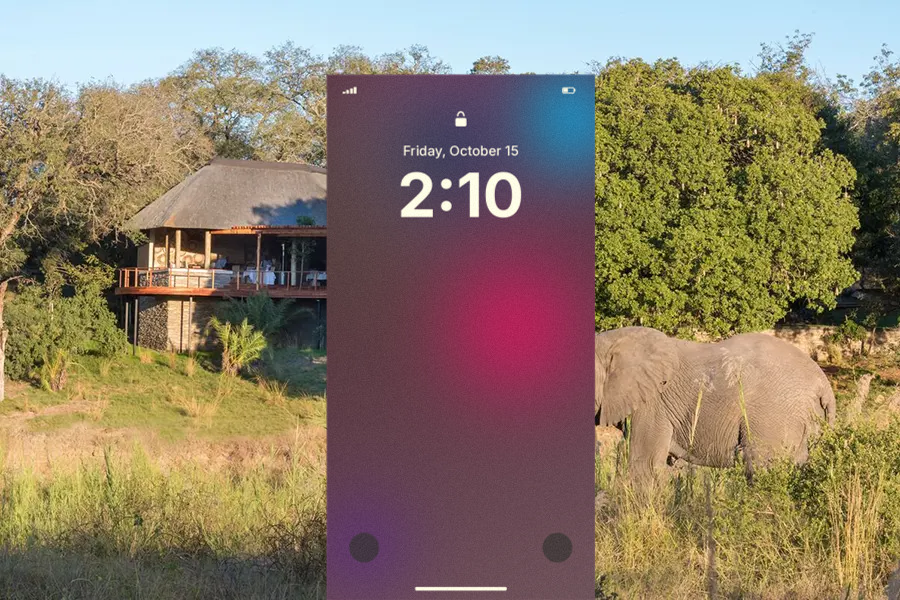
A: 2:10
